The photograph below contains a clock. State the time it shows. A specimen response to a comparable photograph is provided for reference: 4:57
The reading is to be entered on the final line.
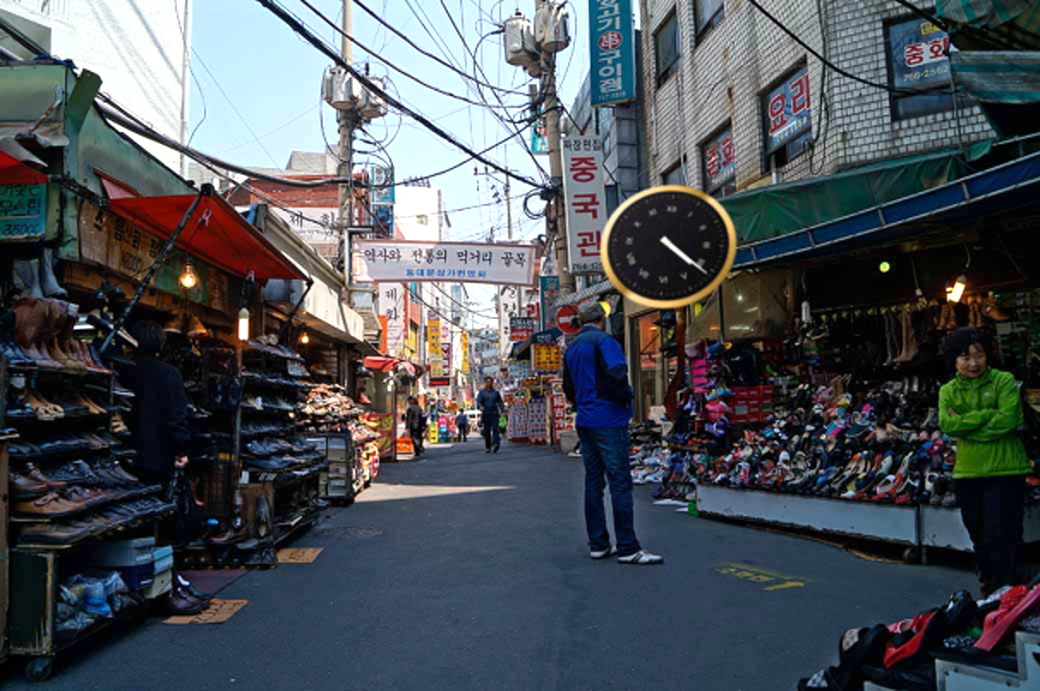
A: 4:21
